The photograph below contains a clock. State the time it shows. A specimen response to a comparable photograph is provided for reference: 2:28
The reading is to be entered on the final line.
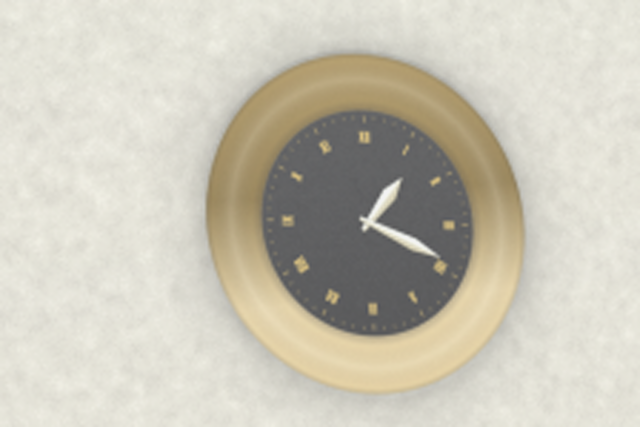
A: 1:19
